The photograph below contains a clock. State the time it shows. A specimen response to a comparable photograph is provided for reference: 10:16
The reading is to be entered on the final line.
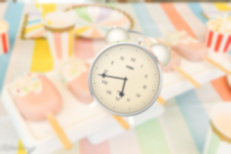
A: 5:43
